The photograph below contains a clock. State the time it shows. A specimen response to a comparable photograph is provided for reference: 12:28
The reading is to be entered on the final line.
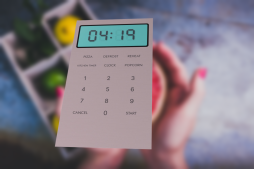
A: 4:19
